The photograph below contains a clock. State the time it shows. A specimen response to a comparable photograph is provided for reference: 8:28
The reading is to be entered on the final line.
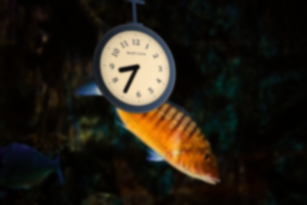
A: 8:35
